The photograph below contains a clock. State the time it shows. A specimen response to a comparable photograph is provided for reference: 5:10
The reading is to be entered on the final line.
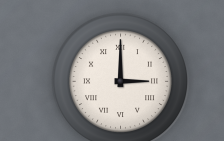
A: 3:00
